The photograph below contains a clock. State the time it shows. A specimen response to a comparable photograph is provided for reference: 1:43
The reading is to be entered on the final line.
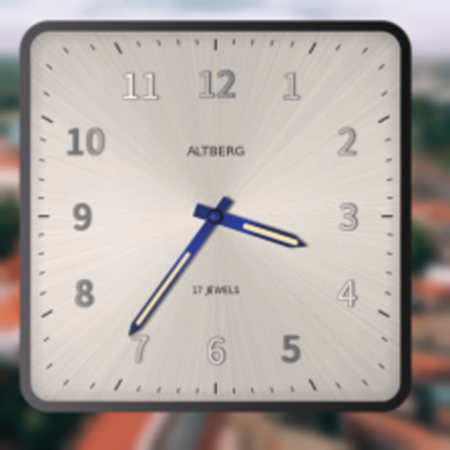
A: 3:36
